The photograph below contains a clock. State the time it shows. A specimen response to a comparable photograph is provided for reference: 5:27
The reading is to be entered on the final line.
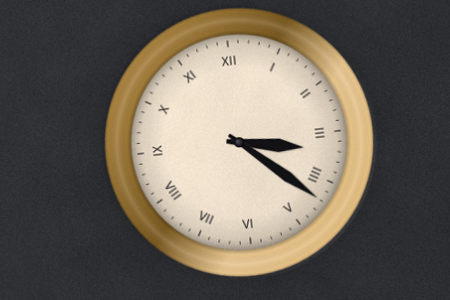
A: 3:22
